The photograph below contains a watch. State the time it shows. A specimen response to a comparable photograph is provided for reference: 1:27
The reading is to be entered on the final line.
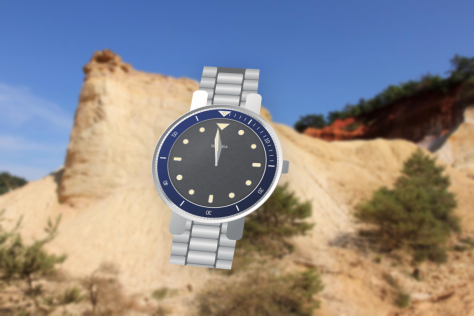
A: 11:59
